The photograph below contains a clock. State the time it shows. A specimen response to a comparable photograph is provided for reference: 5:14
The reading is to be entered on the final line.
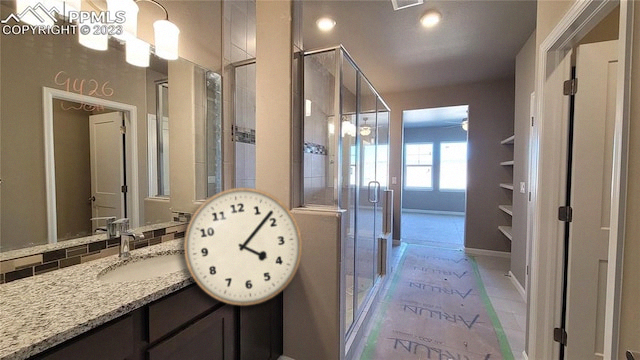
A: 4:08
